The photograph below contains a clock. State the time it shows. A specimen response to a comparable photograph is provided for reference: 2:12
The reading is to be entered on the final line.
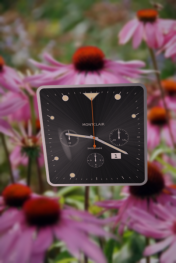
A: 9:20
